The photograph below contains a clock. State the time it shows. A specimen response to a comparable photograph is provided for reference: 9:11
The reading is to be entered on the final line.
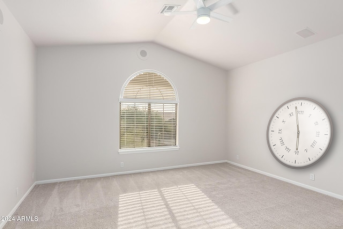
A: 5:58
